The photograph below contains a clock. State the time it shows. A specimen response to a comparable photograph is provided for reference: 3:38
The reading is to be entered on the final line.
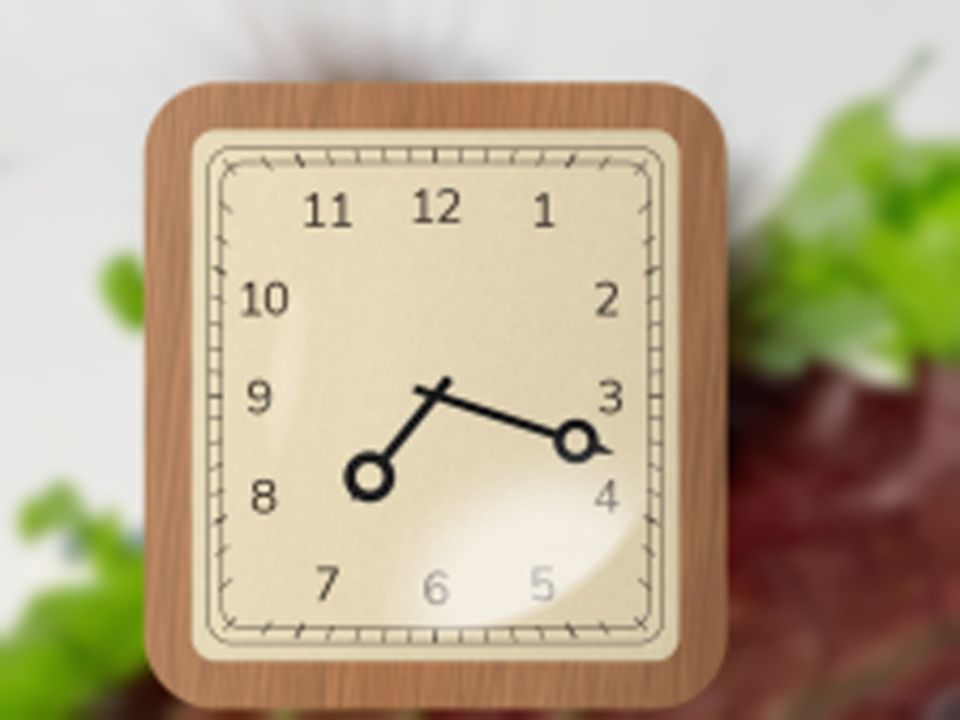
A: 7:18
